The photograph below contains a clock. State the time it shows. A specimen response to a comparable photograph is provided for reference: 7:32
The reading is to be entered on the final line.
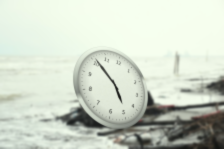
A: 4:51
